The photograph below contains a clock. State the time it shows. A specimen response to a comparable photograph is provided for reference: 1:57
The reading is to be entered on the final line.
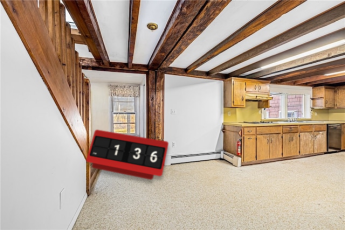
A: 1:36
